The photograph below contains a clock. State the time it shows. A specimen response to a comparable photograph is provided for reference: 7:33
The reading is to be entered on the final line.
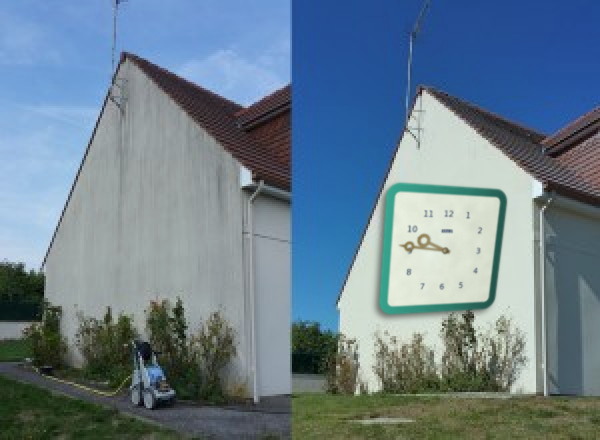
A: 9:46
